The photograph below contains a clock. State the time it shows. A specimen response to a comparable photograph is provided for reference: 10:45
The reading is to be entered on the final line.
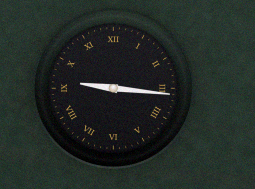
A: 9:16
